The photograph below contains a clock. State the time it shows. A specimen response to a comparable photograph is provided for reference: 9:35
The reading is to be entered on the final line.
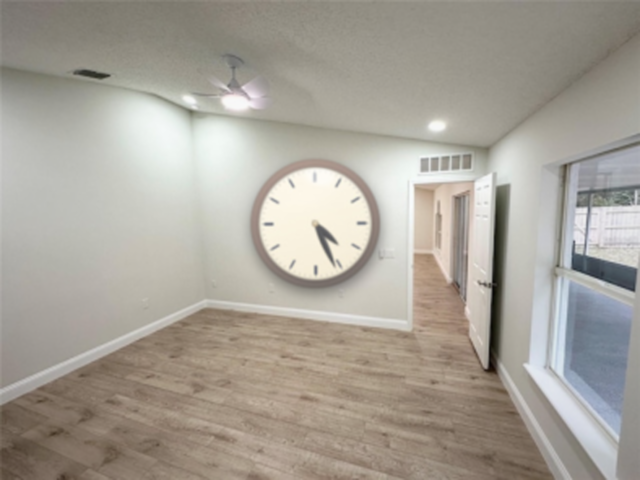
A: 4:26
